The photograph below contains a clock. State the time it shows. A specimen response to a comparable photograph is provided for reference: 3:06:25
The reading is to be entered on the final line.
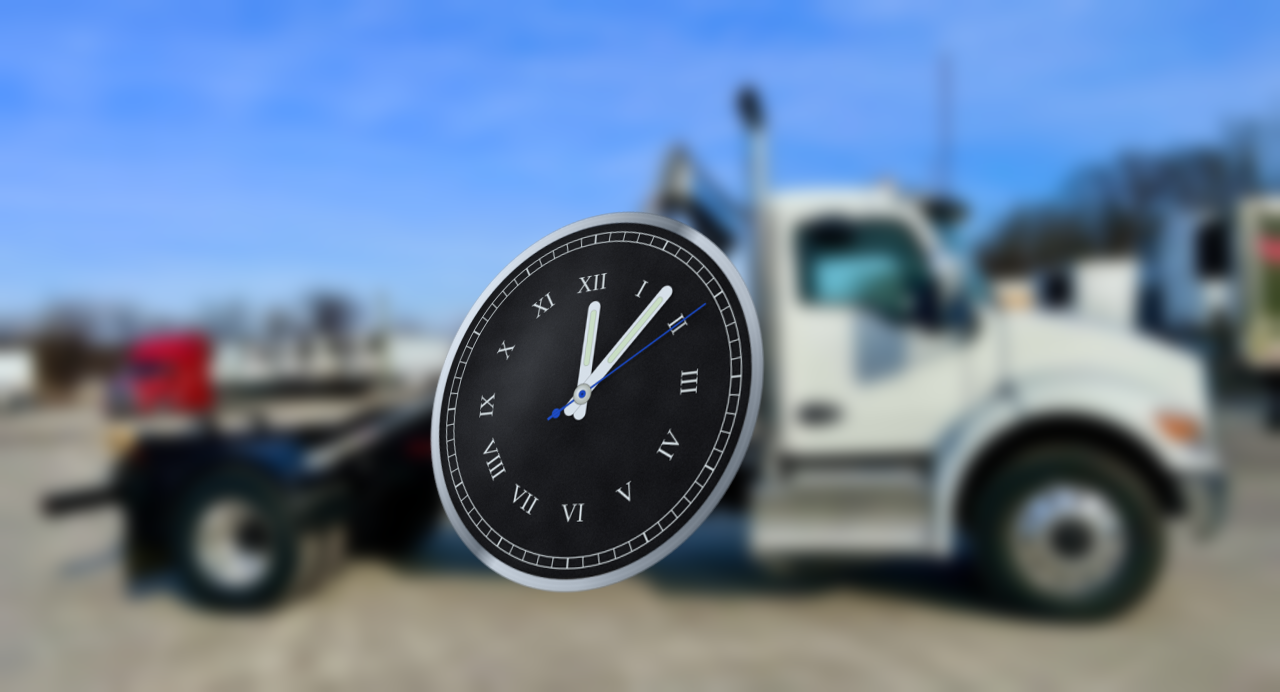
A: 12:07:10
